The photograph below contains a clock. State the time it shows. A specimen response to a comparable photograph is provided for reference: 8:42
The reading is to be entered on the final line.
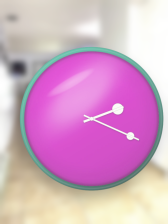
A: 2:19
